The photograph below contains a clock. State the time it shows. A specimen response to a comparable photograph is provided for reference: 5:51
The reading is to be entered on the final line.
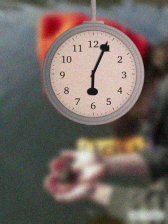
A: 6:04
